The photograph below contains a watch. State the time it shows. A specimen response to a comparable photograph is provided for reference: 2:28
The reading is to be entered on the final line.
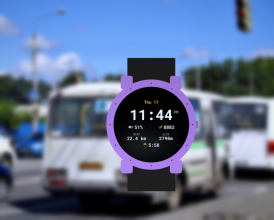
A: 11:44
